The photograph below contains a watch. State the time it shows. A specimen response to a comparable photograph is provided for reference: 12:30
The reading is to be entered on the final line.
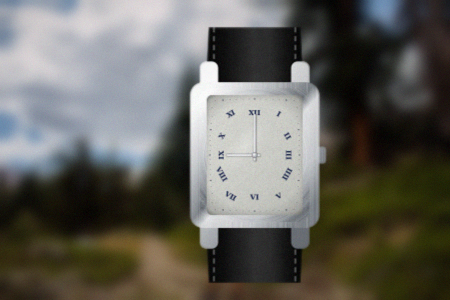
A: 9:00
